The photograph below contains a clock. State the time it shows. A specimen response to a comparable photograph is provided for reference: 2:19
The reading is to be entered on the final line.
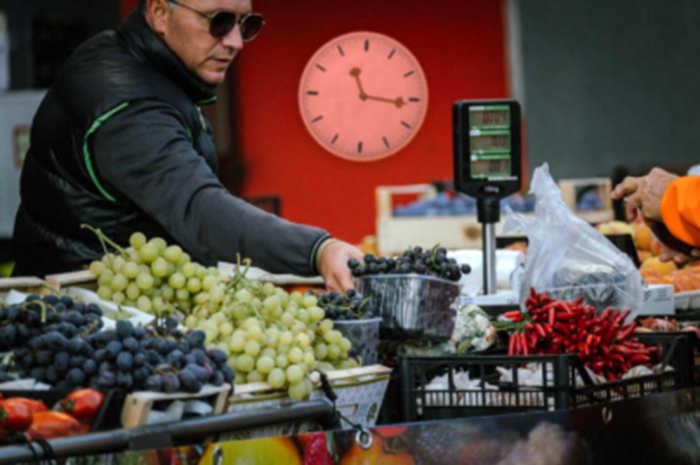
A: 11:16
